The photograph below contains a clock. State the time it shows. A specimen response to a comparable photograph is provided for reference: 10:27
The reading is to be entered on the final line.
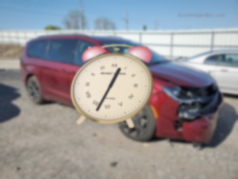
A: 12:33
